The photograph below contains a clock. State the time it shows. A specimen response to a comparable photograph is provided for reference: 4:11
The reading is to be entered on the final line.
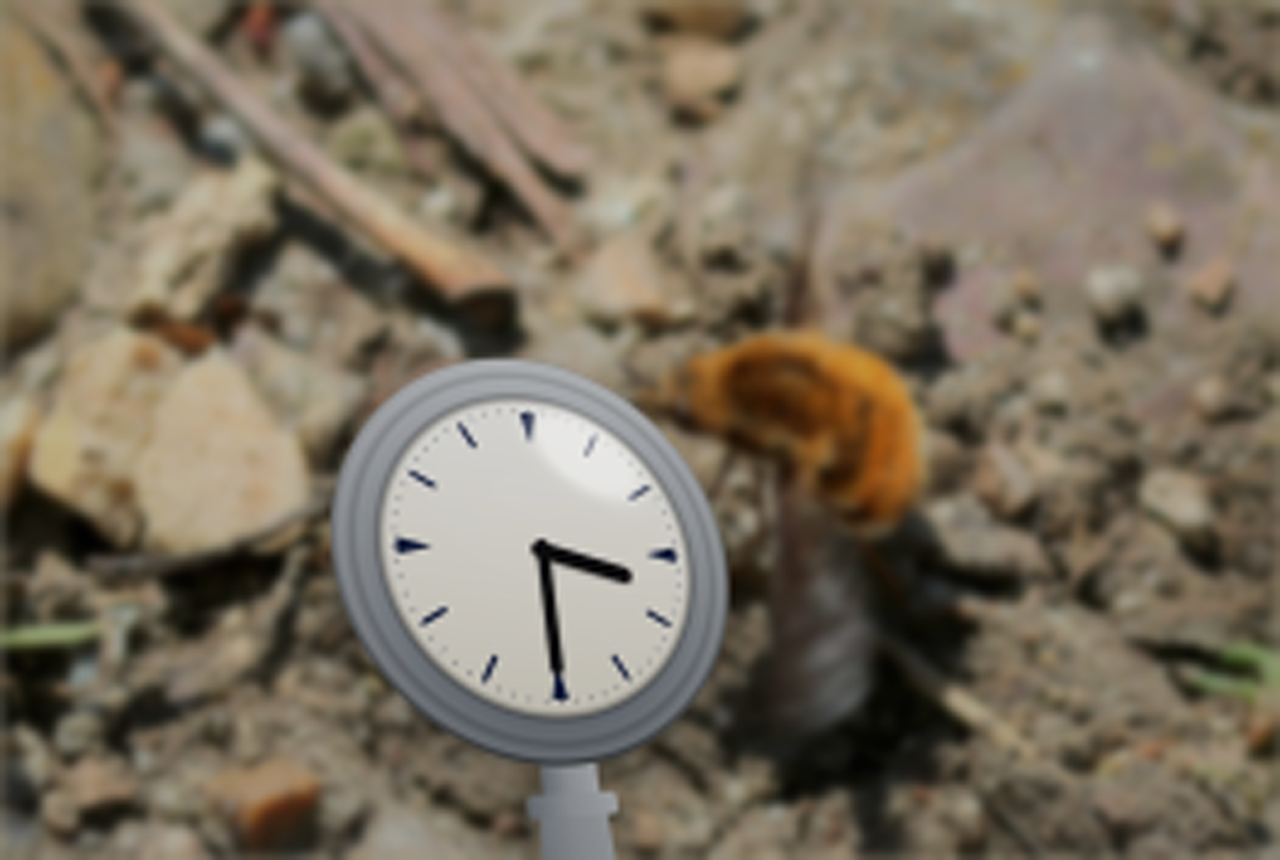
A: 3:30
